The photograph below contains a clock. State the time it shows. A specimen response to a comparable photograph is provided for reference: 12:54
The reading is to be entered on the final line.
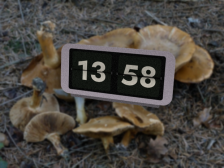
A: 13:58
